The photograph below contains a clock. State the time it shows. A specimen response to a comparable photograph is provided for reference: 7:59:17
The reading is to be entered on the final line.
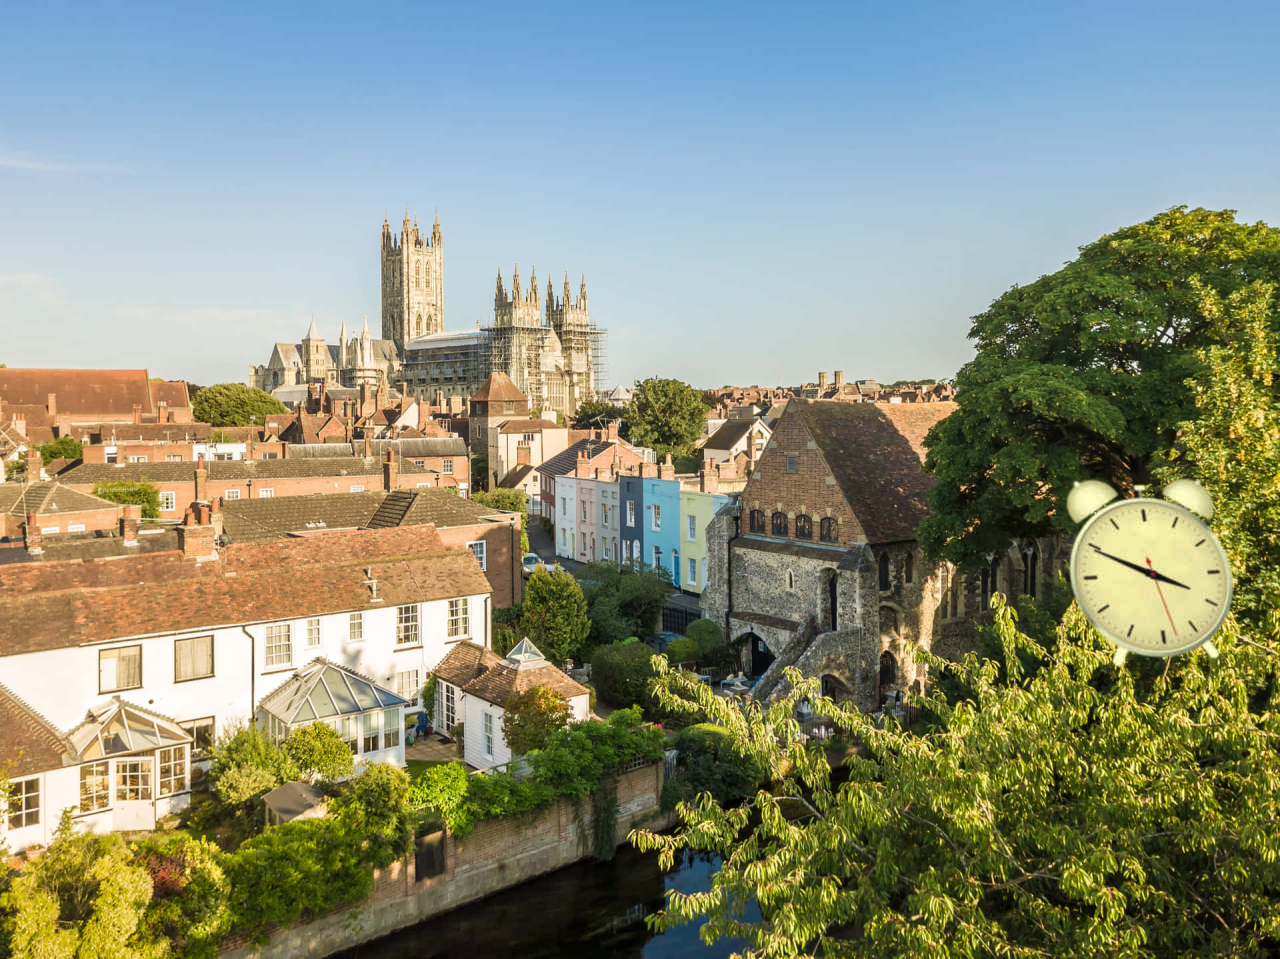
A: 3:49:28
